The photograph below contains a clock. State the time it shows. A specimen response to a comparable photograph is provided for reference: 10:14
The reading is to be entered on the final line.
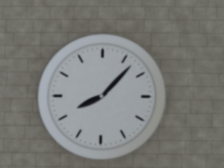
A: 8:07
